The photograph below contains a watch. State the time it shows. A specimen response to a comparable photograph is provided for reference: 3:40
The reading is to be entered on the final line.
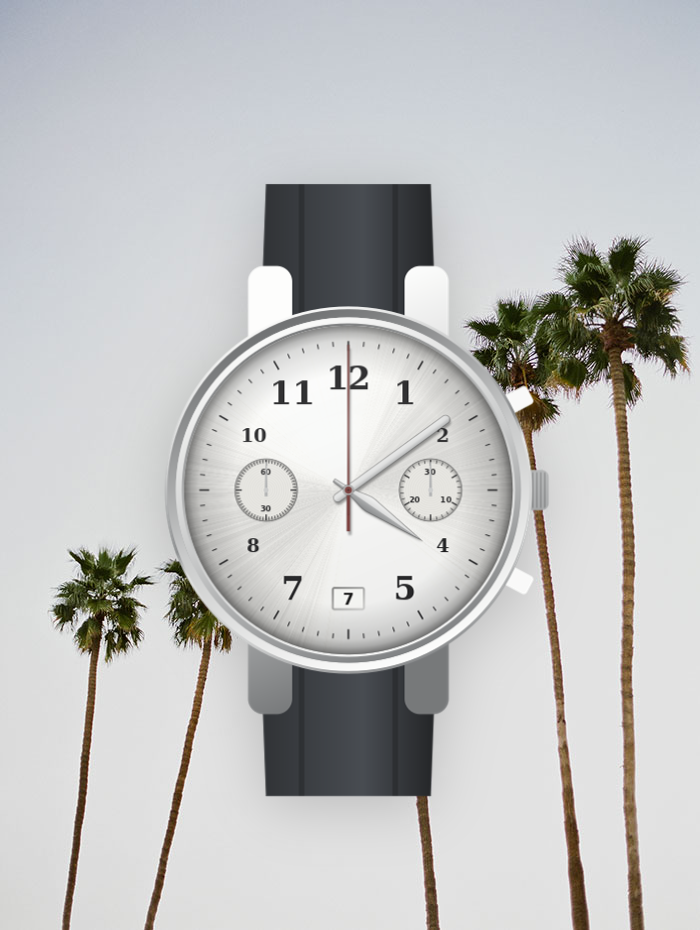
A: 4:09
